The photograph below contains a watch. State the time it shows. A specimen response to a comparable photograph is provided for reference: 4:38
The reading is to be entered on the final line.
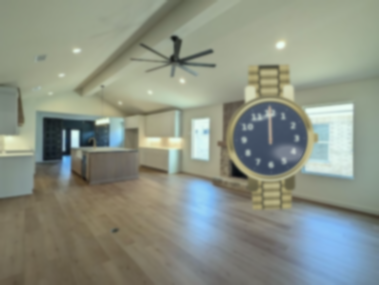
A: 12:00
